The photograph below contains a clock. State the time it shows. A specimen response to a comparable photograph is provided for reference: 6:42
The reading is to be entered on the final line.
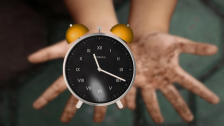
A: 11:19
